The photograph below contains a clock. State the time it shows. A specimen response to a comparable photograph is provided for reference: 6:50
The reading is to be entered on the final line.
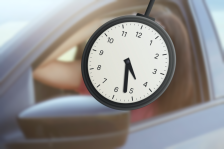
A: 4:27
